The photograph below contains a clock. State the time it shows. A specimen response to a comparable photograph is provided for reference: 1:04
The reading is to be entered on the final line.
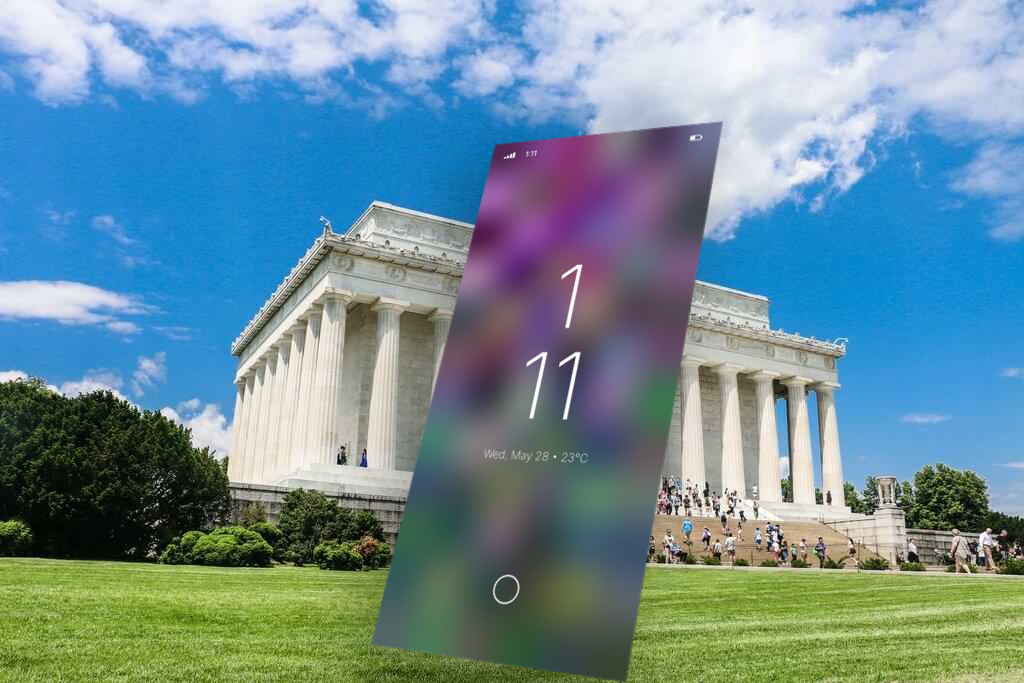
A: 1:11
